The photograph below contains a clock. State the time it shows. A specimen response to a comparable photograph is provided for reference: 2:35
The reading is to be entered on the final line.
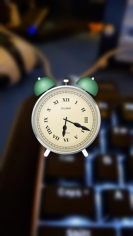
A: 6:19
